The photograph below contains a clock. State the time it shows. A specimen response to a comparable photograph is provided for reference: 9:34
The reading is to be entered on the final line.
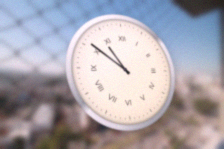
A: 10:51
